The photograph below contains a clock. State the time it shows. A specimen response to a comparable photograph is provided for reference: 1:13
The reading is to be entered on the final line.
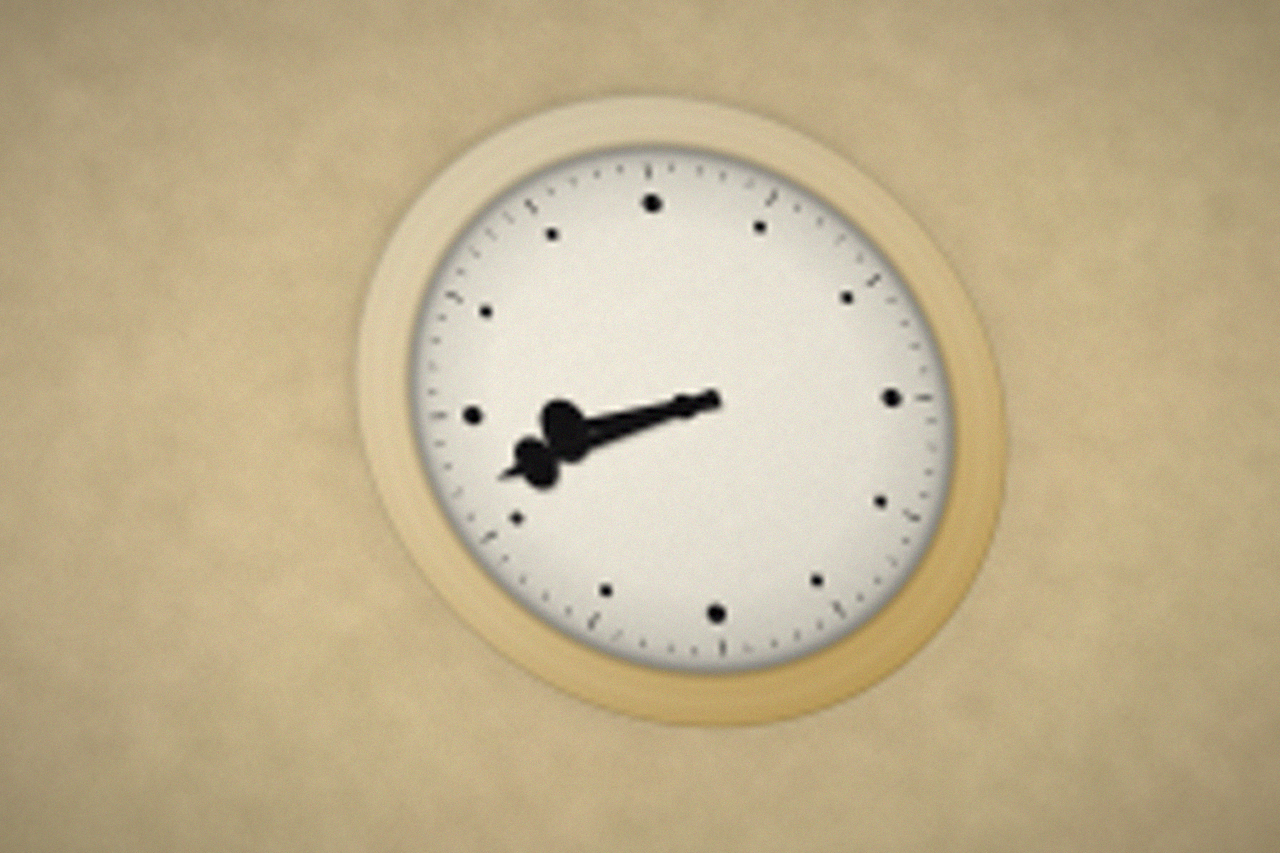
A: 8:42
